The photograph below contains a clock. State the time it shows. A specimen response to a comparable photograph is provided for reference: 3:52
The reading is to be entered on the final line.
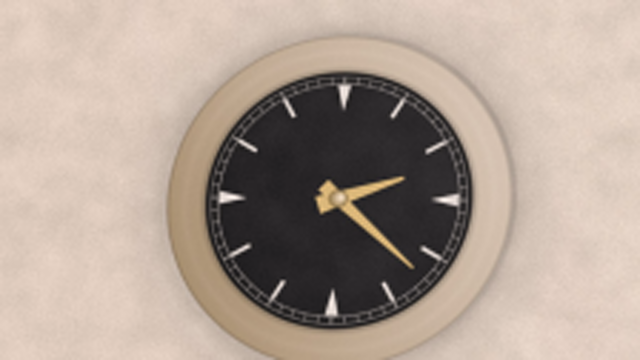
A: 2:22
